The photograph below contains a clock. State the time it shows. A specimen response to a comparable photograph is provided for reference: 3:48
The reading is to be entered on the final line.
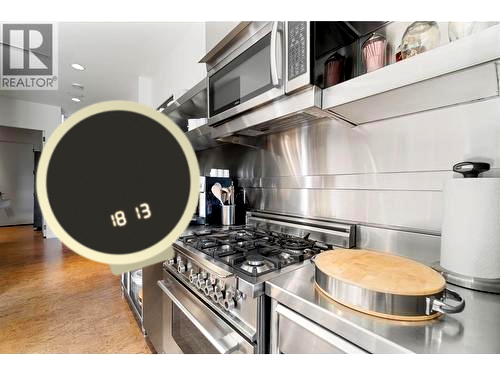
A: 18:13
